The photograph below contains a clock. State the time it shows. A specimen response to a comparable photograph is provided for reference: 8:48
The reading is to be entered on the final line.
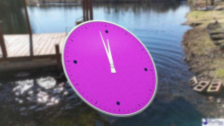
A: 11:58
